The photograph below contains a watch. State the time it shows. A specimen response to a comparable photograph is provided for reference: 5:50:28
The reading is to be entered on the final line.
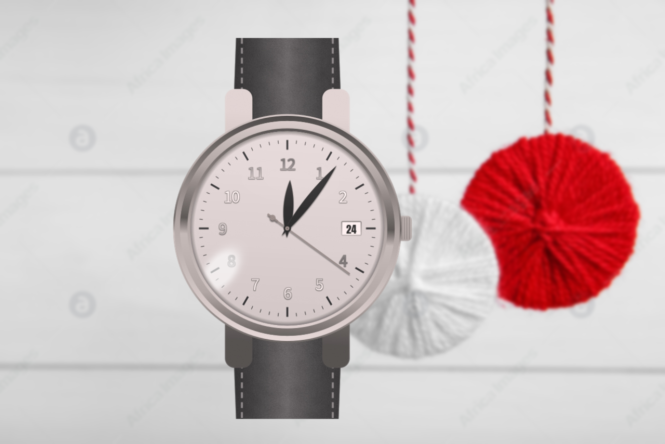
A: 12:06:21
